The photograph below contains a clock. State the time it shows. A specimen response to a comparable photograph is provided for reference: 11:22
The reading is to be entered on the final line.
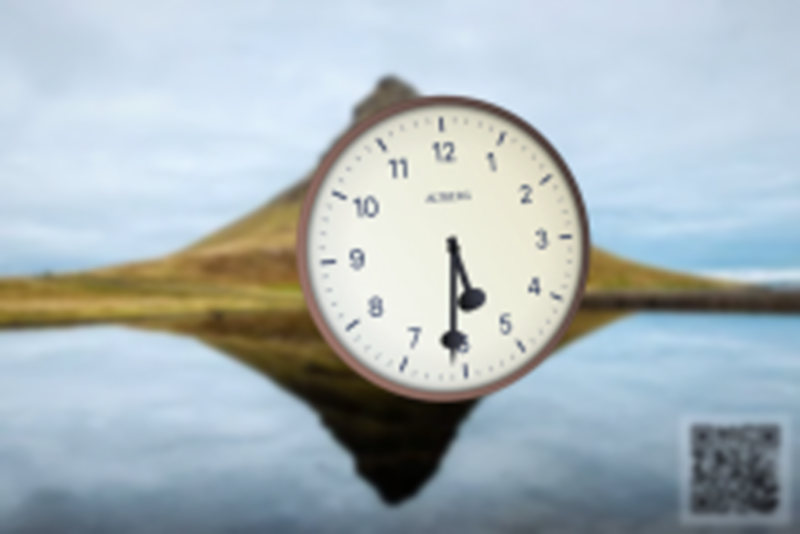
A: 5:31
